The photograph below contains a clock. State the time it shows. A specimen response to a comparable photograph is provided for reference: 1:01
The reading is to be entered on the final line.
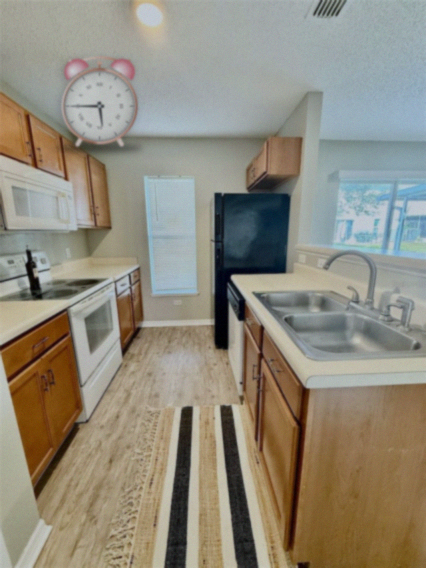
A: 5:45
